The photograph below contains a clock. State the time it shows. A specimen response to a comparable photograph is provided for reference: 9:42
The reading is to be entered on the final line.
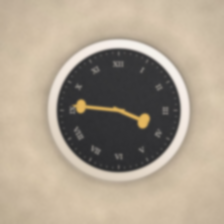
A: 3:46
